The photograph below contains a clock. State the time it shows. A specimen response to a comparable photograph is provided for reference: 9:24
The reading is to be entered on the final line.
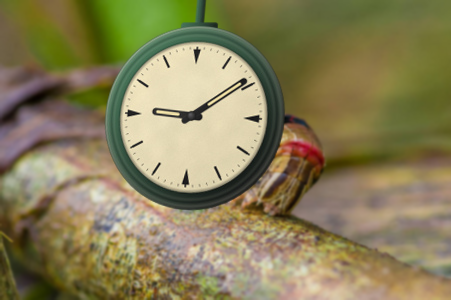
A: 9:09
